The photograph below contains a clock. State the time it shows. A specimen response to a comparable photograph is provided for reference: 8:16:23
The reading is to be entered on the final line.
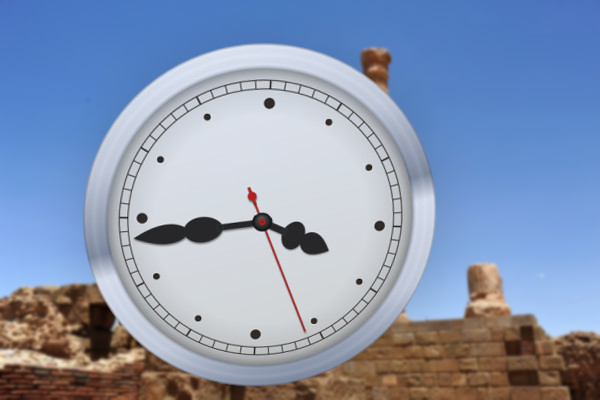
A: 3:43:26
